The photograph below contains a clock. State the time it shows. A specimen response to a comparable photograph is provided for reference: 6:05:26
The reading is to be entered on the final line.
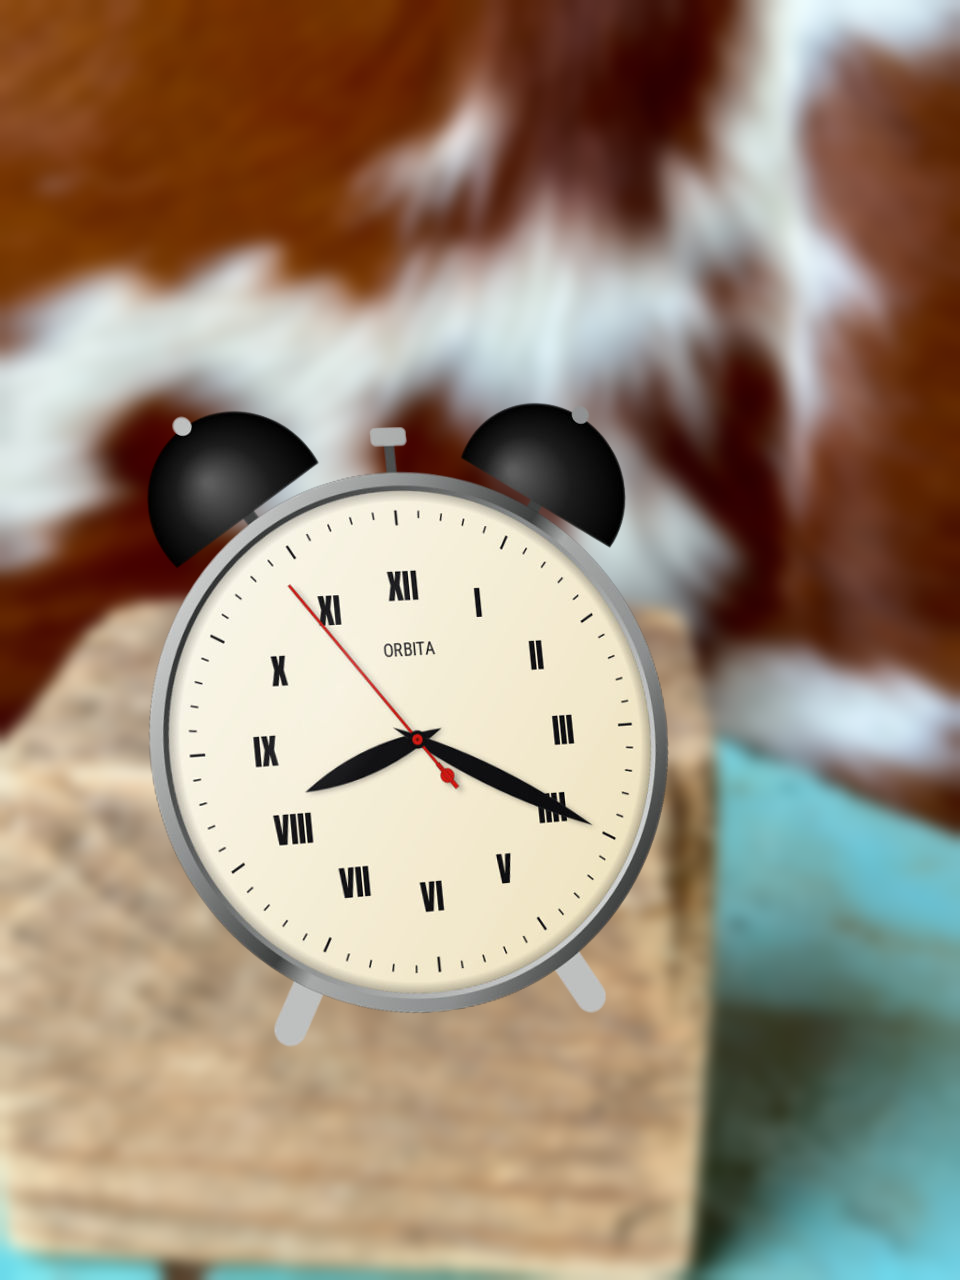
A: 8:19:54
